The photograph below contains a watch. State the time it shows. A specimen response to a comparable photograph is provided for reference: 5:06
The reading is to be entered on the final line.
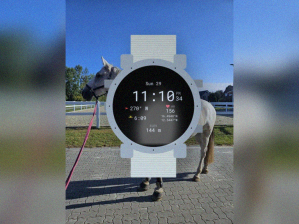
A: 11:10
